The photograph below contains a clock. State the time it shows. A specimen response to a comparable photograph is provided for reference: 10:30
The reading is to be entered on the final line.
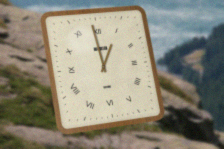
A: 12:59
